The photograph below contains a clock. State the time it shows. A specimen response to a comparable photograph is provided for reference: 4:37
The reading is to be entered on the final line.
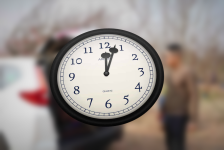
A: 12:03
